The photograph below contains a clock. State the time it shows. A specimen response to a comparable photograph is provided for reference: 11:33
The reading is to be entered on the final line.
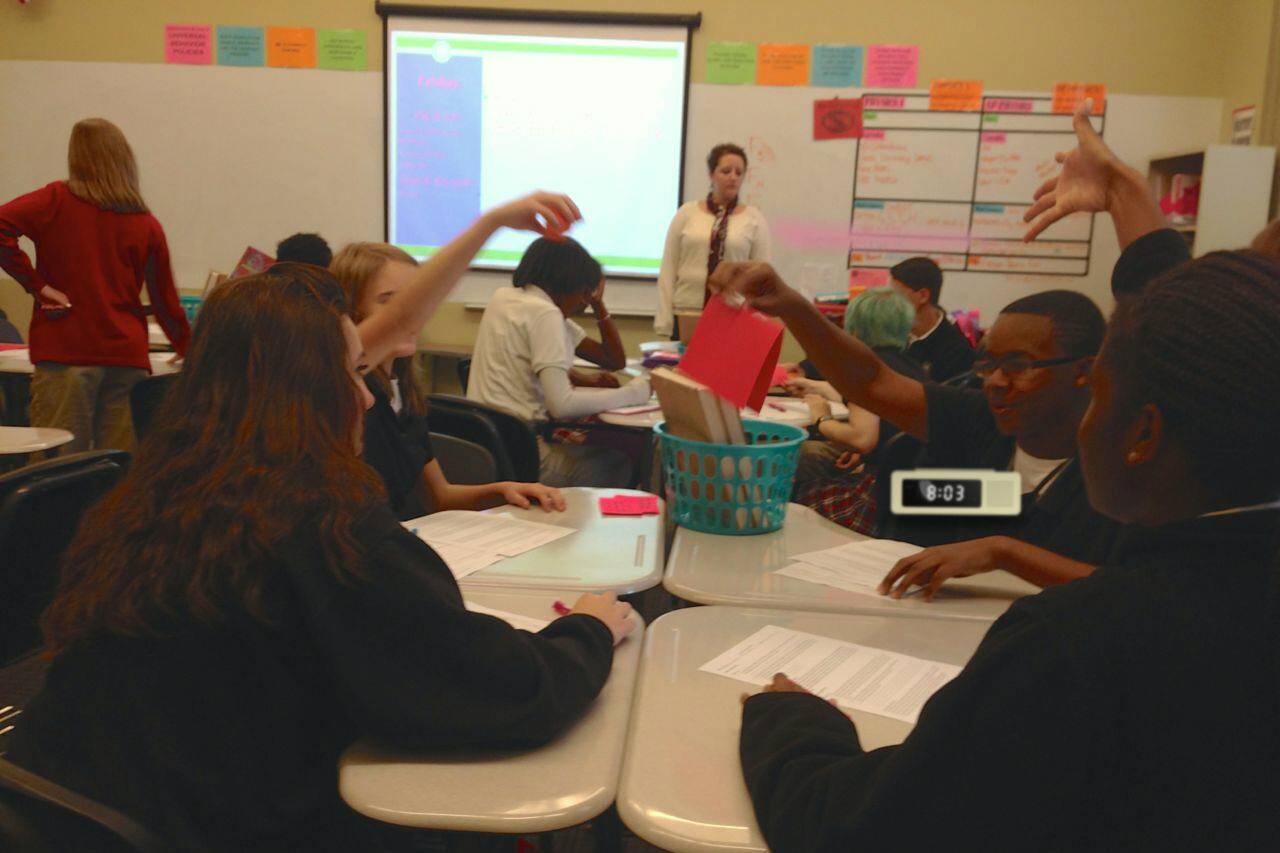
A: 8:03
